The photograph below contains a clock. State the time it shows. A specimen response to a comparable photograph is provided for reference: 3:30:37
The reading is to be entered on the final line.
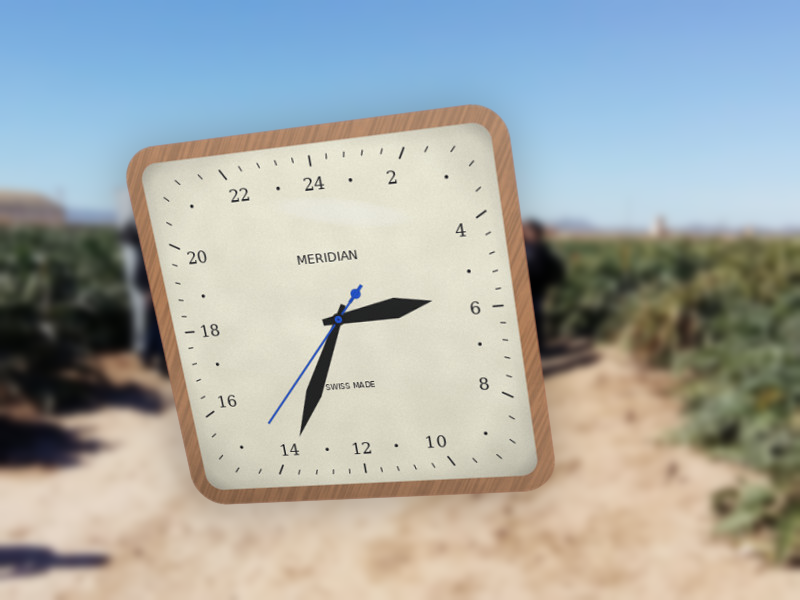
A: 5:34:37
